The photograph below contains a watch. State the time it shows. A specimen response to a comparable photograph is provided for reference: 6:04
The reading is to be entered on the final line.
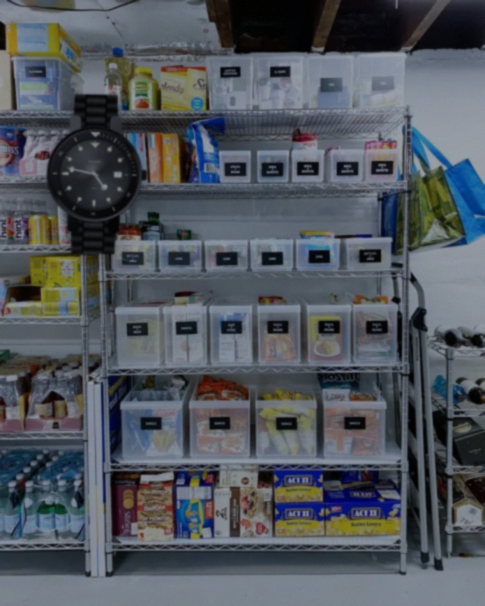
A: 4:47
